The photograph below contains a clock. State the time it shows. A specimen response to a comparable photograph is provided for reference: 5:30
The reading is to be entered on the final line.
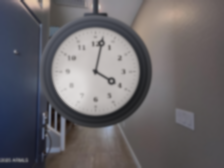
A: 4:02
